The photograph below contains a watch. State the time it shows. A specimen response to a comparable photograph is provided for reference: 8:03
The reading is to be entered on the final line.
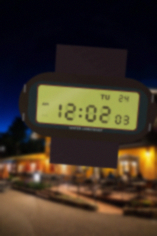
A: 12:02
